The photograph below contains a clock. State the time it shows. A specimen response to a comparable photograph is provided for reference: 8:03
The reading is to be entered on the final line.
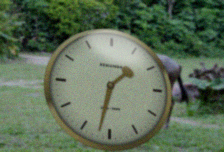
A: 1:32
